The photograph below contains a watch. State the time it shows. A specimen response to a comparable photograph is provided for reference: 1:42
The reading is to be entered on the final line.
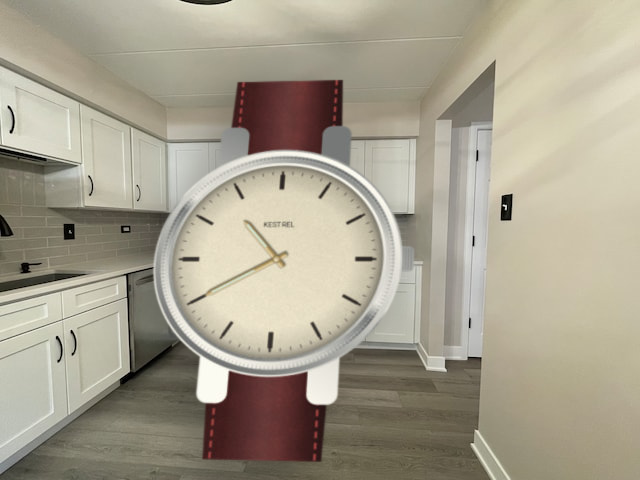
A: 10:40
